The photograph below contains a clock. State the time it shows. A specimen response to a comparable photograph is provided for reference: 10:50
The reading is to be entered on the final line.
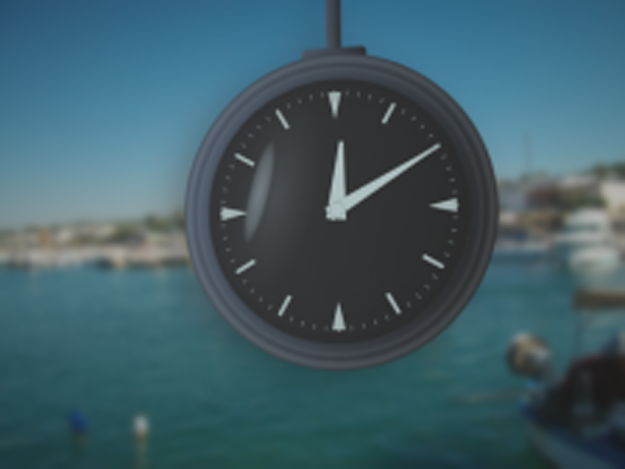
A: 12:10
